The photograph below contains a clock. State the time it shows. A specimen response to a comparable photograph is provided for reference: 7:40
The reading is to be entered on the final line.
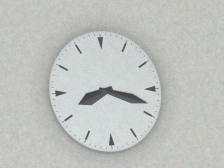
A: 8:18
